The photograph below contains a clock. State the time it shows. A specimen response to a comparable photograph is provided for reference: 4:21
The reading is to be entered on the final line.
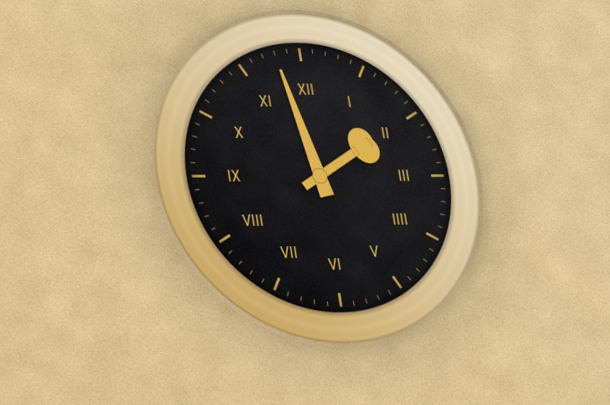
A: 1:58
